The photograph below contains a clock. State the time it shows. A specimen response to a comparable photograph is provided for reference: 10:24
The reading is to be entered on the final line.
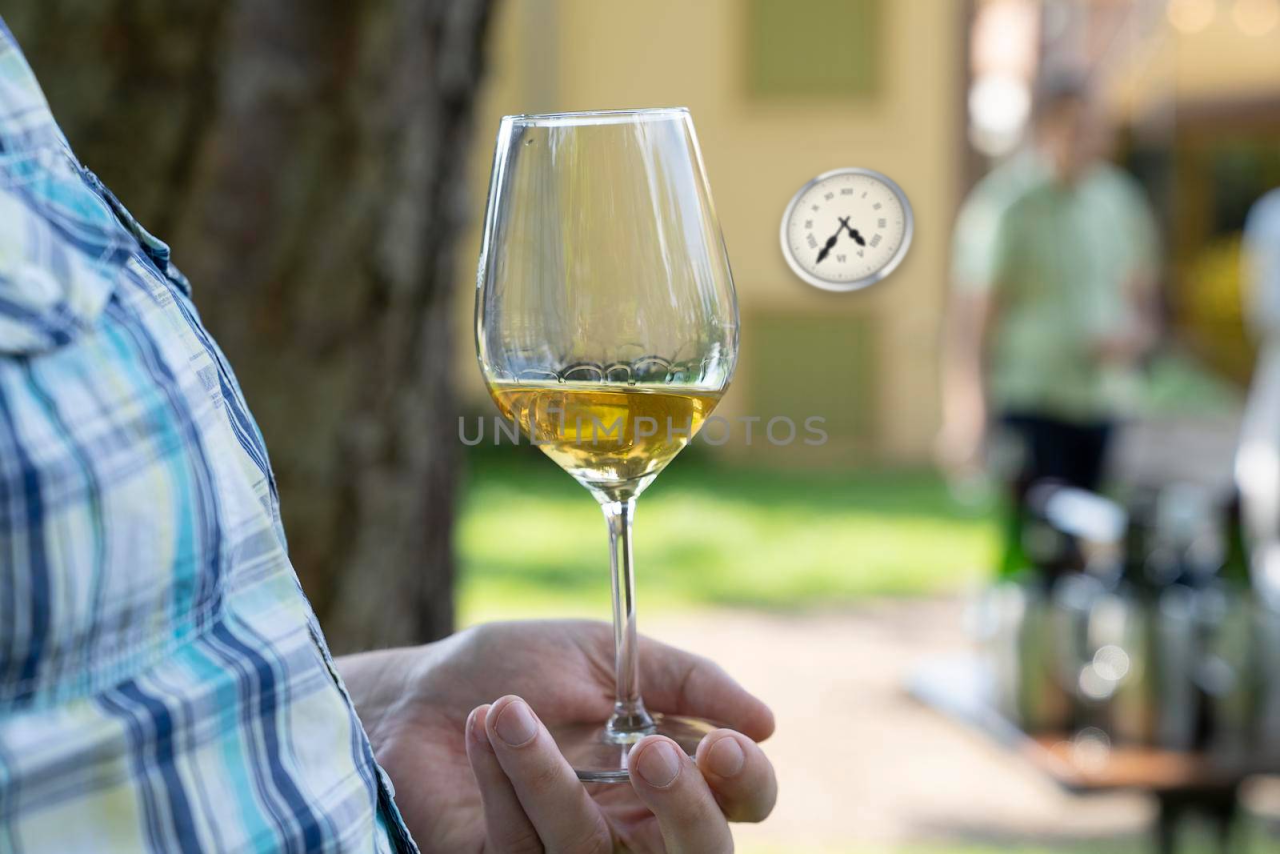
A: 4:35
